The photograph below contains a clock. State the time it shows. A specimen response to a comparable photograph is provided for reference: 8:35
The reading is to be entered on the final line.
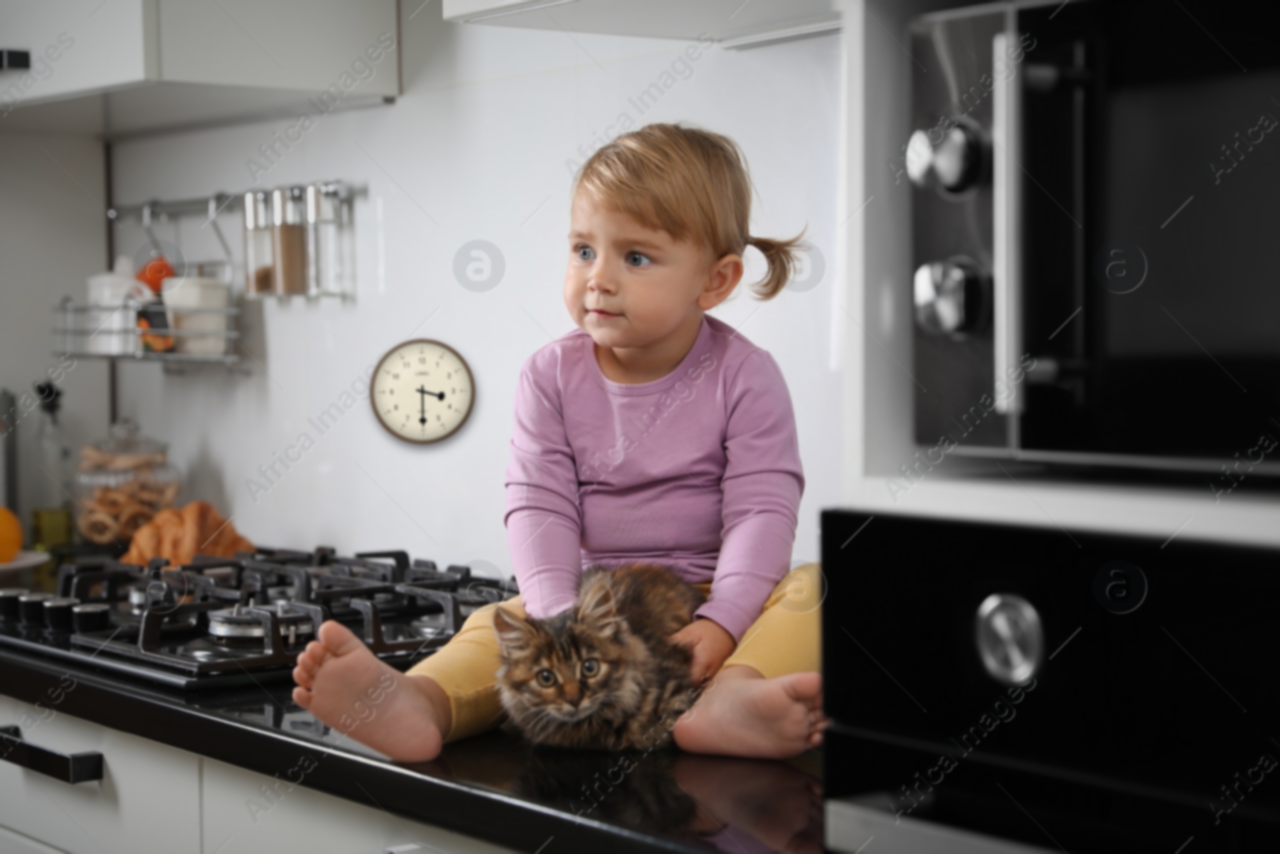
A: 3:30
